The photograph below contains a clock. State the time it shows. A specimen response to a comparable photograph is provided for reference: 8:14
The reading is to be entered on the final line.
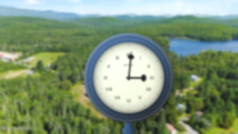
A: 3:01
